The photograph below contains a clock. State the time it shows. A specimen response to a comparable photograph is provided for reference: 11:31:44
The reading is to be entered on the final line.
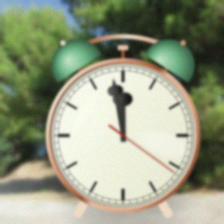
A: 11:58:21
